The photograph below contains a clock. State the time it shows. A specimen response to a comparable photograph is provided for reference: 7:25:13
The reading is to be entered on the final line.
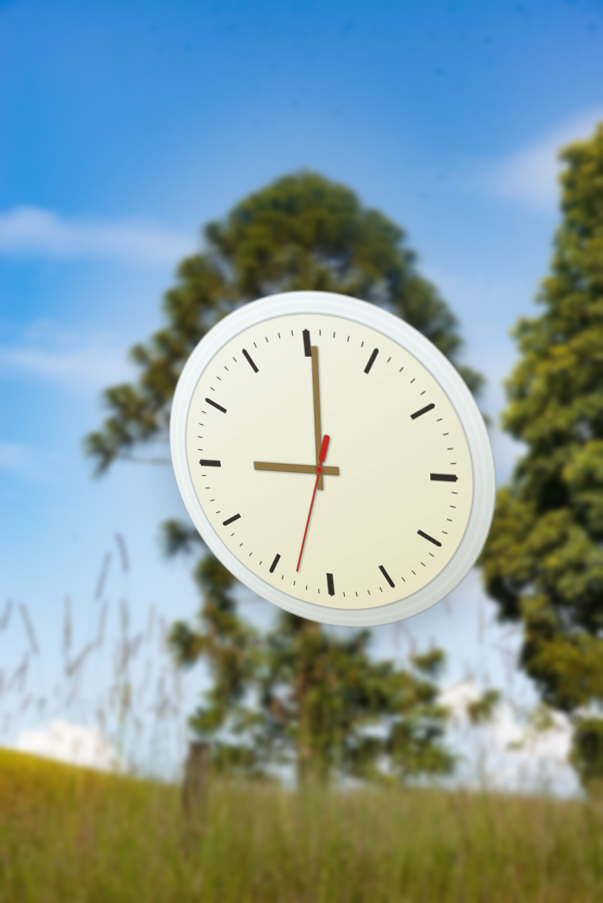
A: 9:00:33
